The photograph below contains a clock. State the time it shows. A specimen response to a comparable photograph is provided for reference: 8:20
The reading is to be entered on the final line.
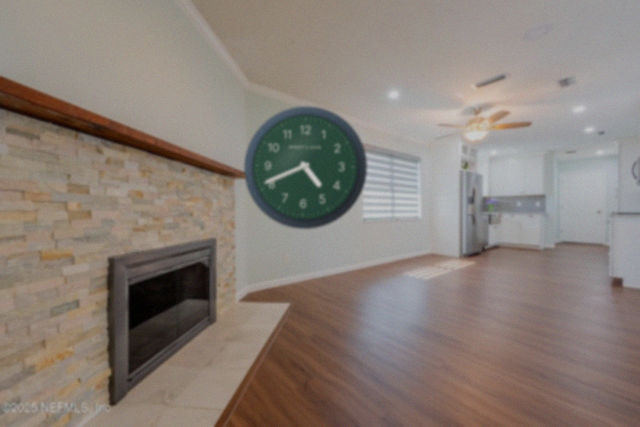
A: 4:41
